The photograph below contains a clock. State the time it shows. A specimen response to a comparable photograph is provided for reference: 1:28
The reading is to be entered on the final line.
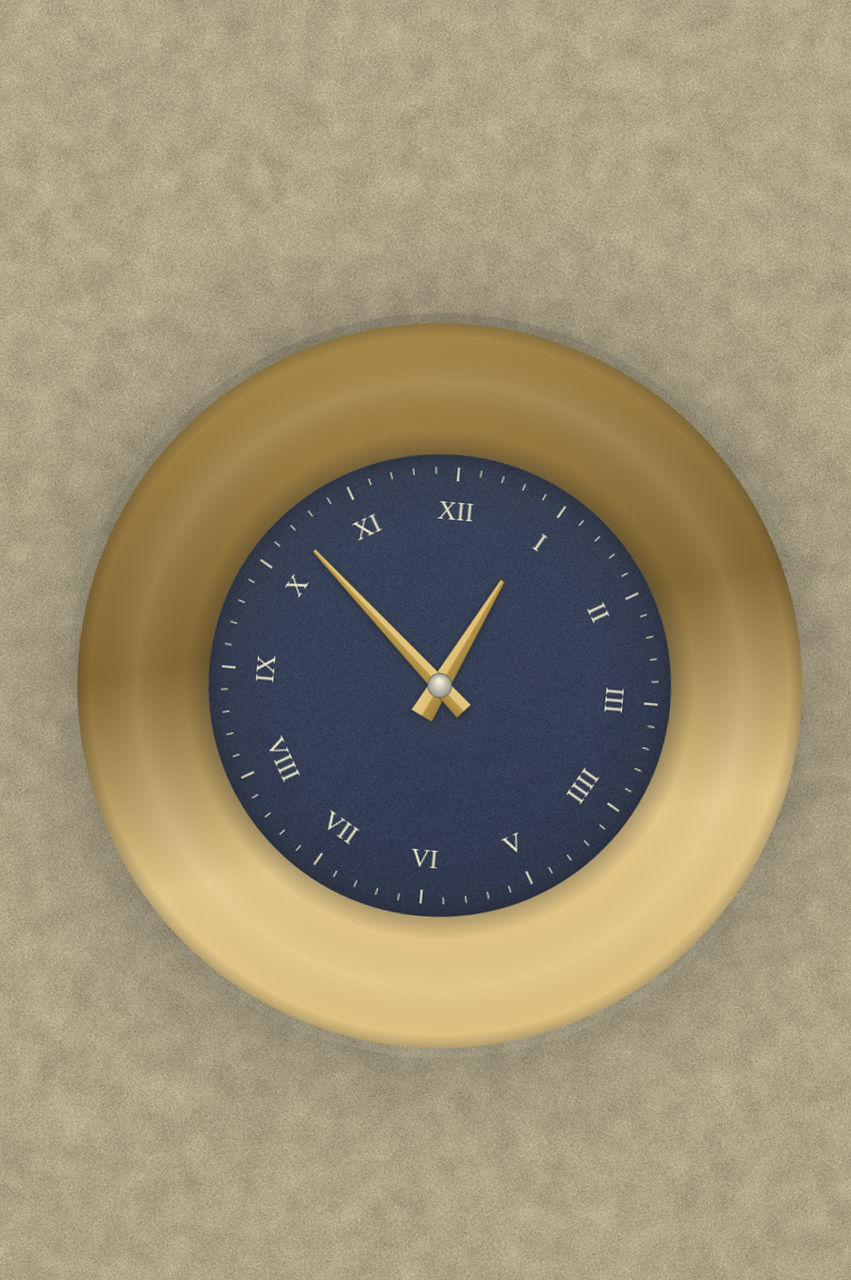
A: 12:52
